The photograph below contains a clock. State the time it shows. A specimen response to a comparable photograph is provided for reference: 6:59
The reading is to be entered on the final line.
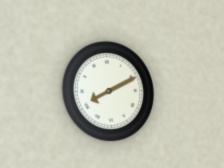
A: 8:11
